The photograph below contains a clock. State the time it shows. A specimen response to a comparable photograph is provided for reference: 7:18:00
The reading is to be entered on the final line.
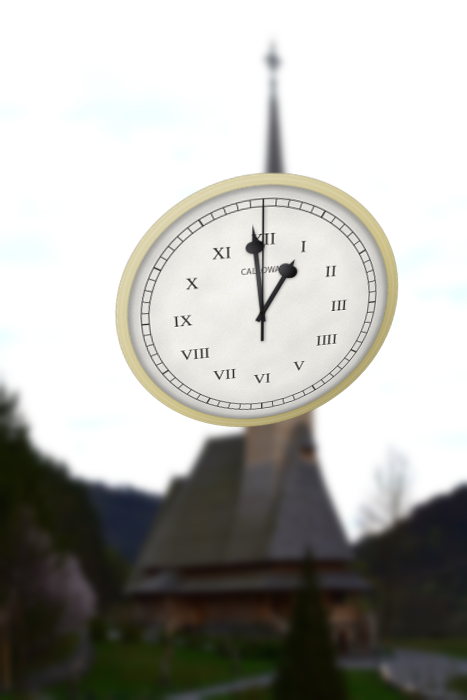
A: 12:59:00
